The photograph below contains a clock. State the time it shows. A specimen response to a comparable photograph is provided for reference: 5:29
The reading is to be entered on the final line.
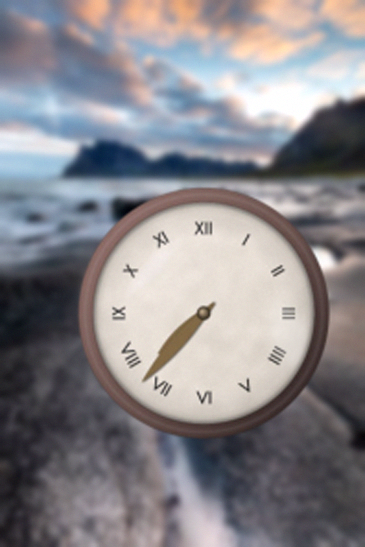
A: 7:37
